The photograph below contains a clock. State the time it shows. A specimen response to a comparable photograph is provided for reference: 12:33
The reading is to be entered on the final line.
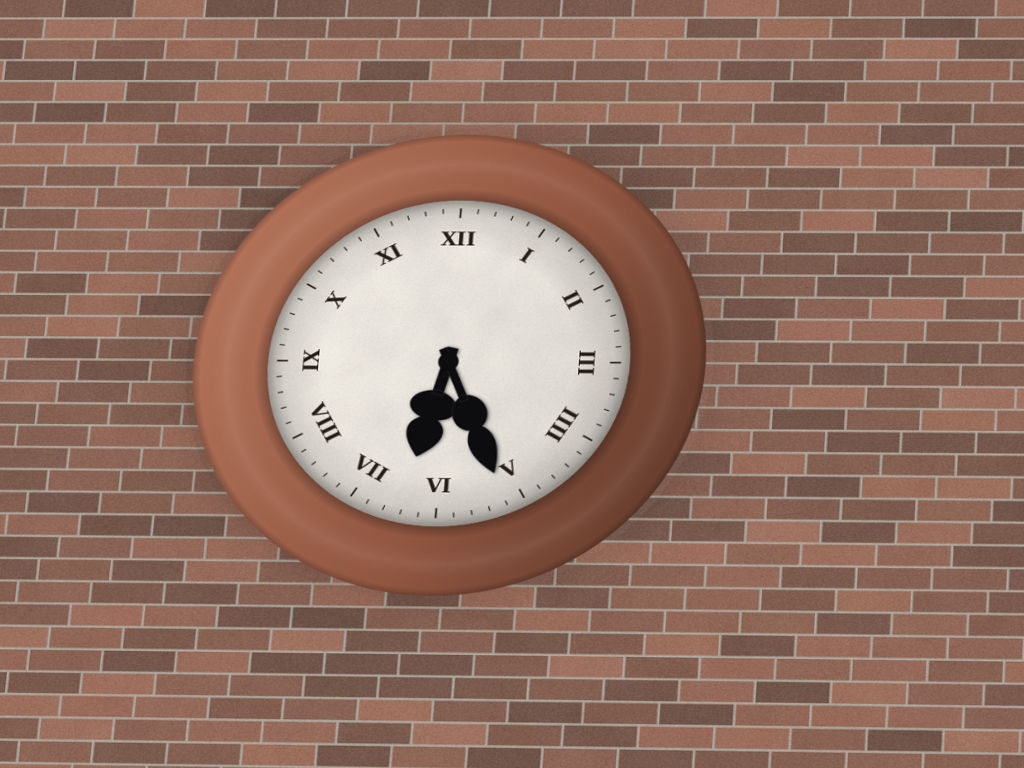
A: 6:26
